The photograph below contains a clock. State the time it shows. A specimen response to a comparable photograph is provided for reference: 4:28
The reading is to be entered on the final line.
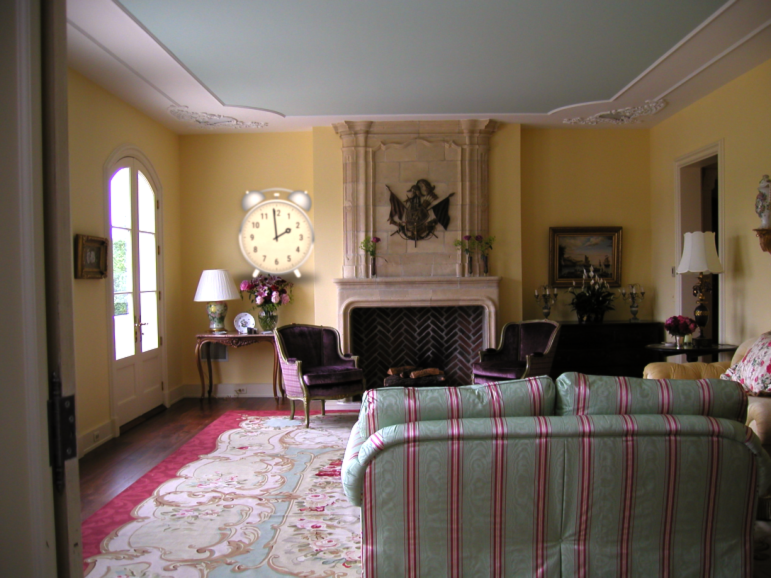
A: 1:59
